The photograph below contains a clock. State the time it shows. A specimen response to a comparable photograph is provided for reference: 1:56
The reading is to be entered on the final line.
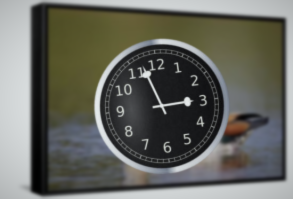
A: 2:57
